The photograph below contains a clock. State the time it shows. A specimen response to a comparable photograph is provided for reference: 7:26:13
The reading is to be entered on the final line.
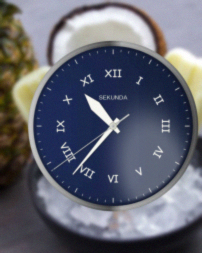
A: 10:36:39
